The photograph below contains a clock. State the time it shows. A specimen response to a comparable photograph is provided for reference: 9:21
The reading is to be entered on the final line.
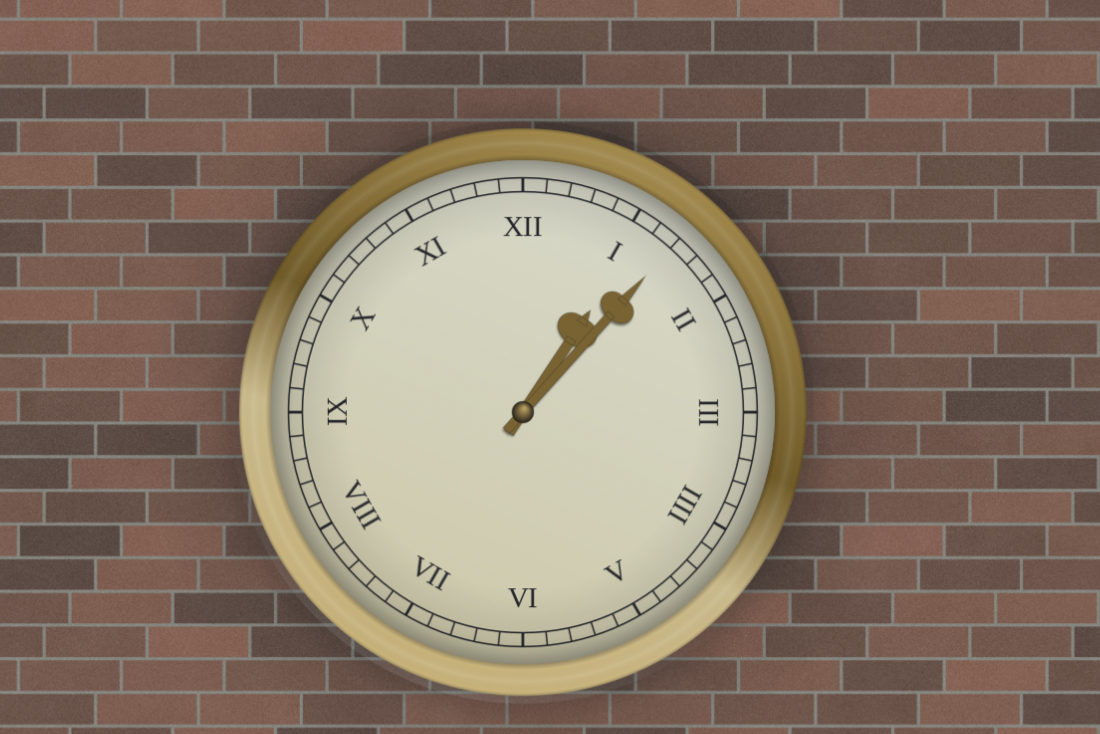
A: 1:07
